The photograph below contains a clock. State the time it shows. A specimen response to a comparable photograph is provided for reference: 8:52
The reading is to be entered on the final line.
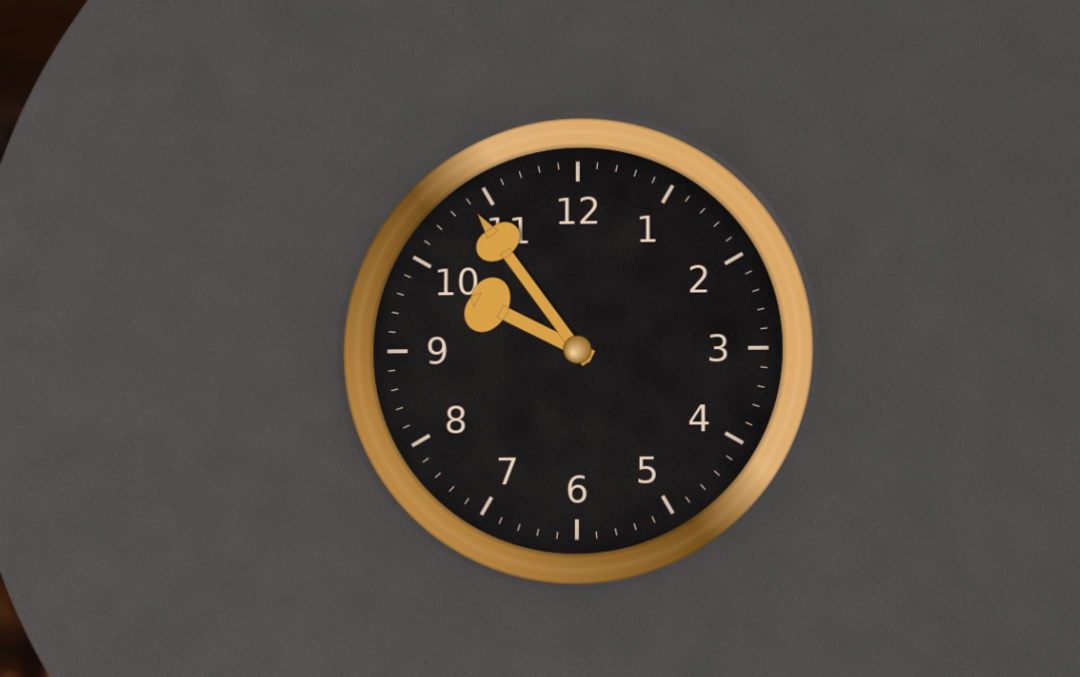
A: 9:54
